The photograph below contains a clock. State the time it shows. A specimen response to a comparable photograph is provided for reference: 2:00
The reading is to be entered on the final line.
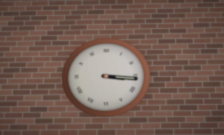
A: 3:16
